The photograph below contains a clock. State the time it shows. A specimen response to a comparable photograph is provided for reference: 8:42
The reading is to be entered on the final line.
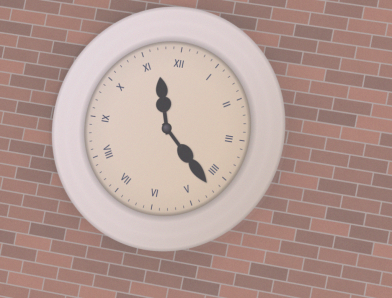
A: 11:22
